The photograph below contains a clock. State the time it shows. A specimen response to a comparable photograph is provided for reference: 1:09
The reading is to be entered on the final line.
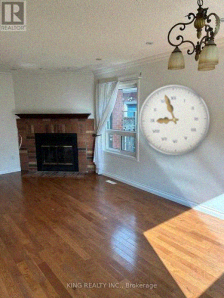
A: 8:57
